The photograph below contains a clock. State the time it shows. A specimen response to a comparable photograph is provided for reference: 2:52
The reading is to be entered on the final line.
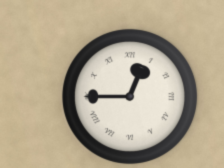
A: 12:45
